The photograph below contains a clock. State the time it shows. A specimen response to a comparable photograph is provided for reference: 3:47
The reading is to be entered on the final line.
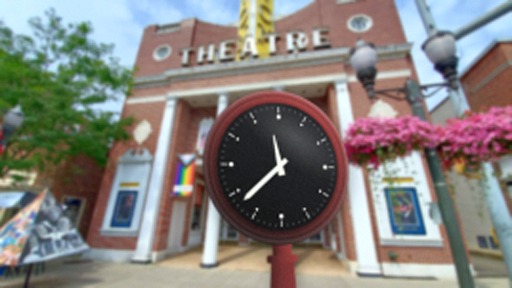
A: 11:38
